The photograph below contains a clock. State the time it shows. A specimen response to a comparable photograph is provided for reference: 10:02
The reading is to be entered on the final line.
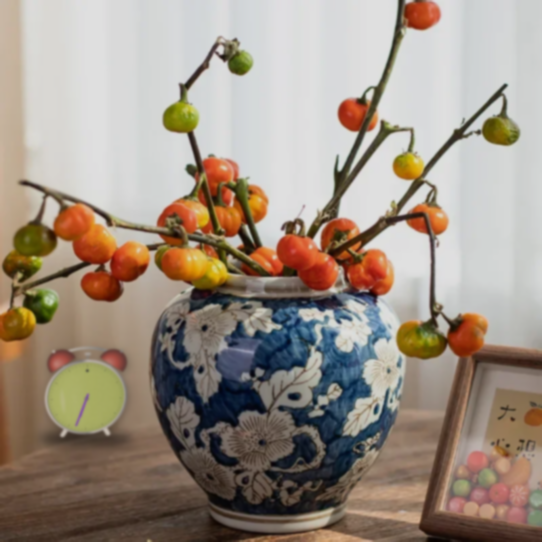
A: 6:33
